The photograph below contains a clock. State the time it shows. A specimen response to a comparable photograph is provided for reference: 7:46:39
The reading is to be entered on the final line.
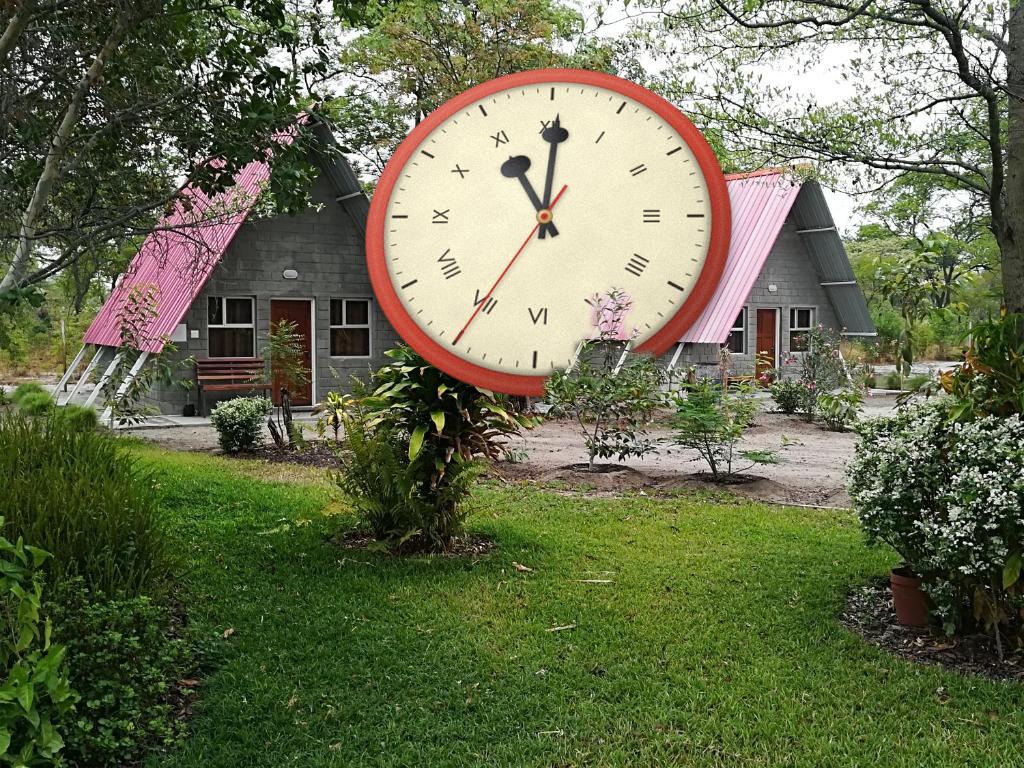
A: 11:00:35
